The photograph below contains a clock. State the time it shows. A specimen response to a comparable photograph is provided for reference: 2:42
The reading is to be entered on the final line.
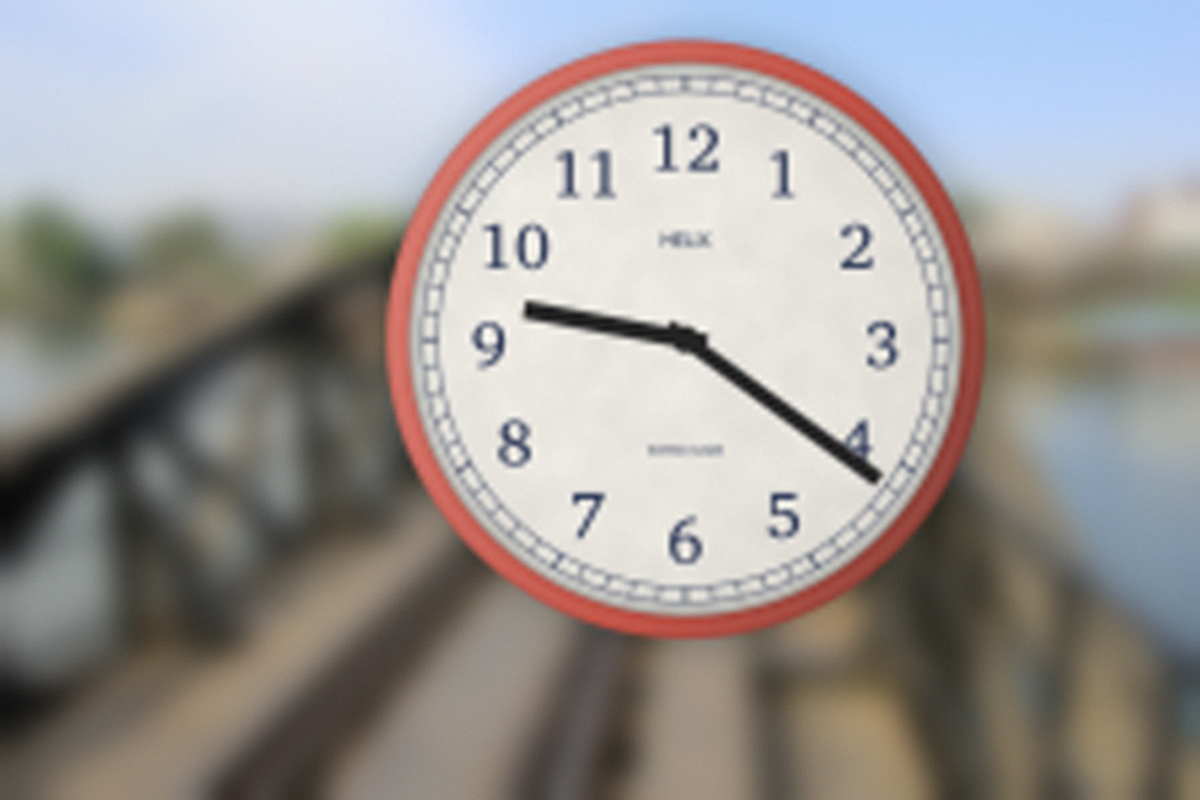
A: 9:21
